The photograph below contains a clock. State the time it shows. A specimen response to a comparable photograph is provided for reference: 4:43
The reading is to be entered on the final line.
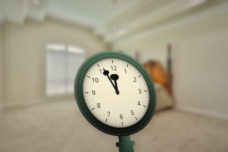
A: 11:56
